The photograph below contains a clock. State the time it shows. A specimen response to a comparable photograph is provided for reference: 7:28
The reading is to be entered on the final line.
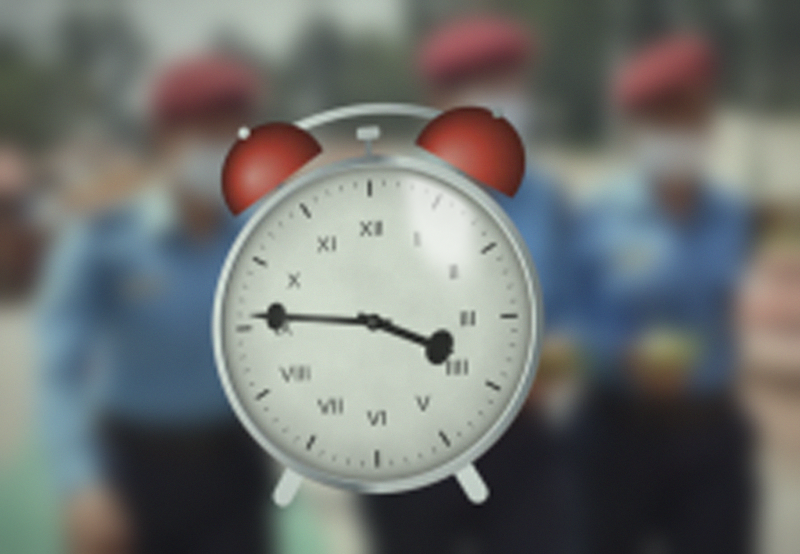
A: 3:46
